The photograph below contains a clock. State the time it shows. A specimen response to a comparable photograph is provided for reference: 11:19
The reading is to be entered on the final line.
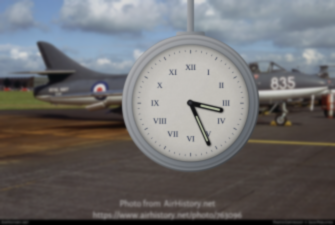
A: 3:26
